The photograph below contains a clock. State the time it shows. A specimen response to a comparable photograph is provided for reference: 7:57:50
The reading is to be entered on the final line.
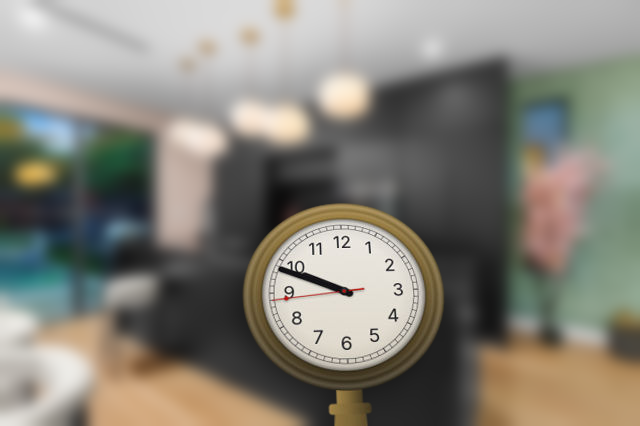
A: 9:48:44
